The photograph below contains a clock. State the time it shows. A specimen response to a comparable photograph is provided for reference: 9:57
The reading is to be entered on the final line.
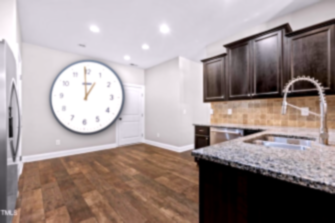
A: 12:59
